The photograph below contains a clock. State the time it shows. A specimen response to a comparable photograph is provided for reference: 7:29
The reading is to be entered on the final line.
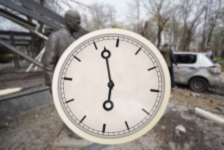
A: 5:57
